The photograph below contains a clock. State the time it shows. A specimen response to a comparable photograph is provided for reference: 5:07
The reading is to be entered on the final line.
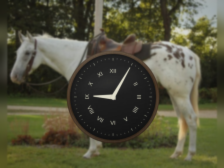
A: 9:05
